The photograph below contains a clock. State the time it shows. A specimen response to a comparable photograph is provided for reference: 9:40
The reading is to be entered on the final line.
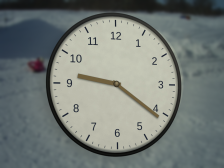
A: 9:21
